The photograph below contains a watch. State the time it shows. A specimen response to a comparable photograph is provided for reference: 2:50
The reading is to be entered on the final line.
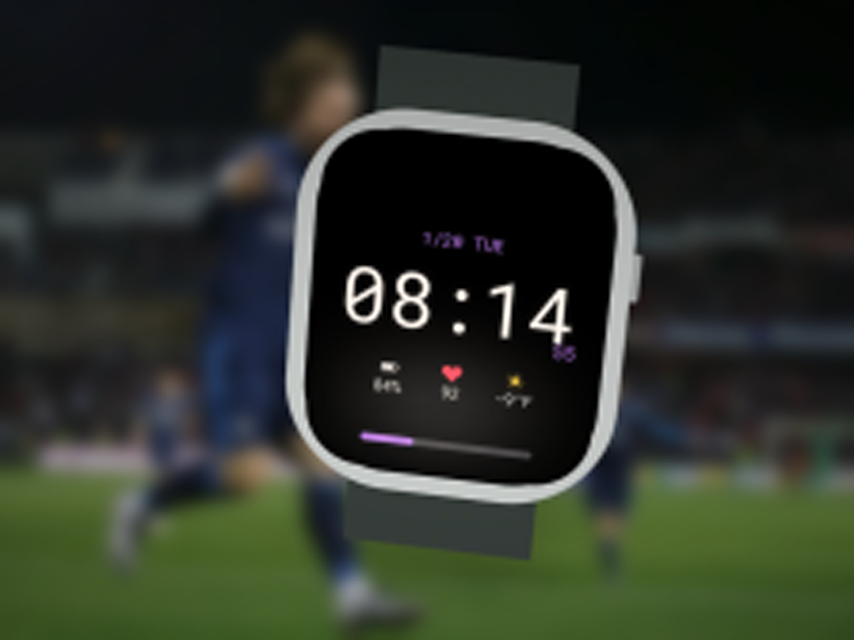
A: 8:14
